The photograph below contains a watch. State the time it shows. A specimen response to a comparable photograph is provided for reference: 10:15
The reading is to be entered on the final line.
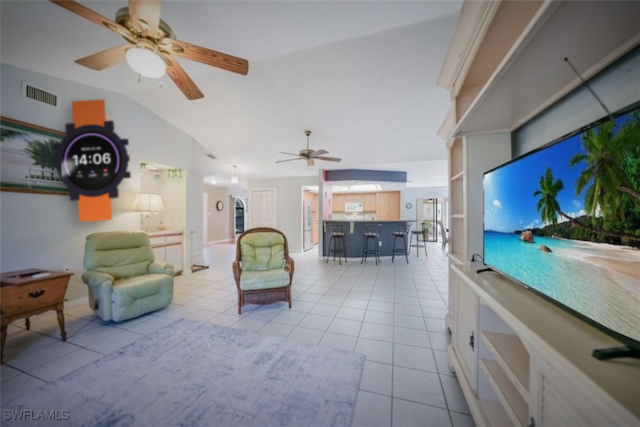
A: 14:06
